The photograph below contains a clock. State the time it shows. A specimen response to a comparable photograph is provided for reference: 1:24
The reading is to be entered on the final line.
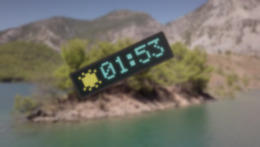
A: 1:53
